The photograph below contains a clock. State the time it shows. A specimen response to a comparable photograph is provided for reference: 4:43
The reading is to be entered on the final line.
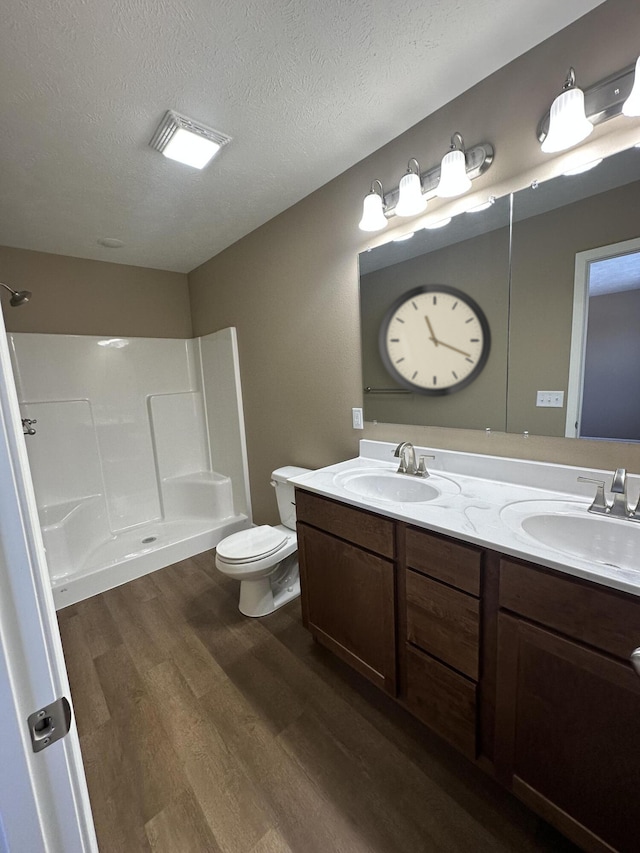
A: 11:19
